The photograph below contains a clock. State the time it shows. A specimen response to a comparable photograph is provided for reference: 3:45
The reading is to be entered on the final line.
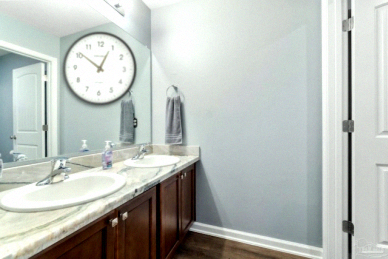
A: 12:51
